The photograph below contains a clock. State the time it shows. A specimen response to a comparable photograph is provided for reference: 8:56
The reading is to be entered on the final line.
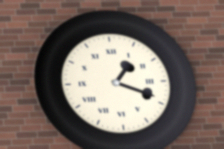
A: 1:19
